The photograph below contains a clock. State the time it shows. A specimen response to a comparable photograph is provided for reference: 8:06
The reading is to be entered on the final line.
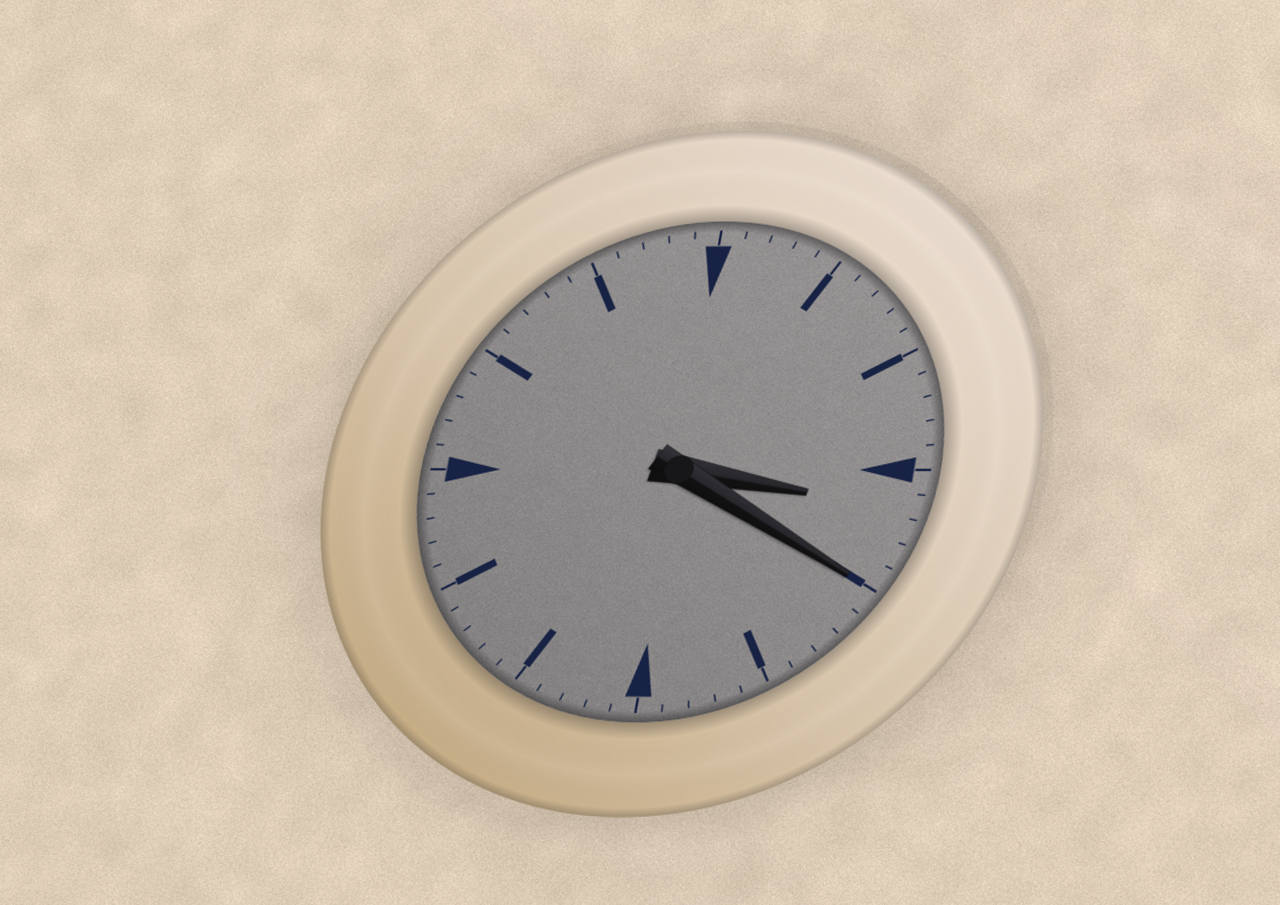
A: 3:20
